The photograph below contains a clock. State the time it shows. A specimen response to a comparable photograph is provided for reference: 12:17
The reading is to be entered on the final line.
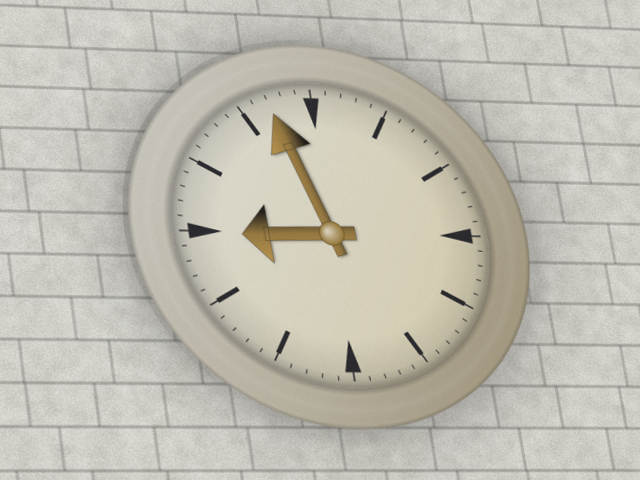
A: 8:57
